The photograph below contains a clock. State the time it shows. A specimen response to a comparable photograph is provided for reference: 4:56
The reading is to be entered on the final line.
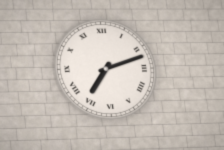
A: 7:12
